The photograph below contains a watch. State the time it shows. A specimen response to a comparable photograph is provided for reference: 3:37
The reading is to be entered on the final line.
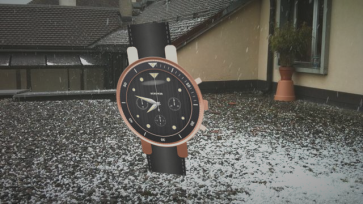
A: 7:48
